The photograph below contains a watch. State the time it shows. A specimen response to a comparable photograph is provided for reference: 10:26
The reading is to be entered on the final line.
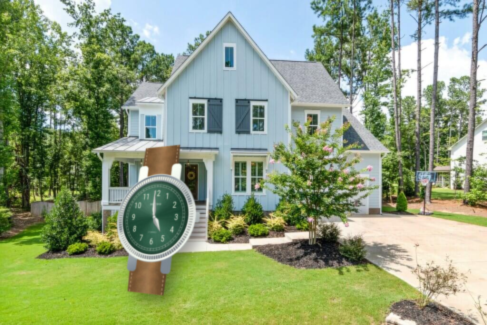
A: 4:59
